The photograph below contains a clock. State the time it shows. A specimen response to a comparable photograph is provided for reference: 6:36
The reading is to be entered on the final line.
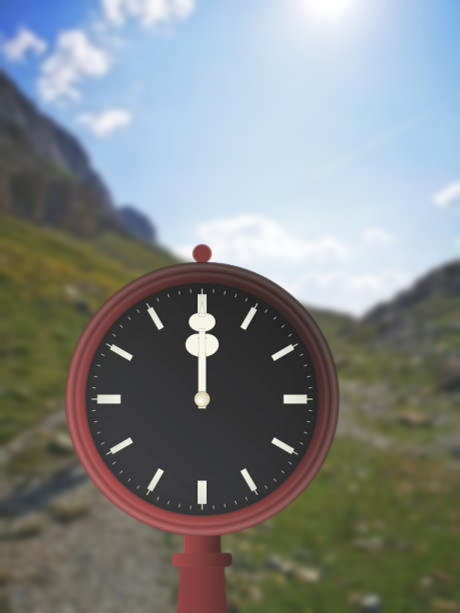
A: 12:00
